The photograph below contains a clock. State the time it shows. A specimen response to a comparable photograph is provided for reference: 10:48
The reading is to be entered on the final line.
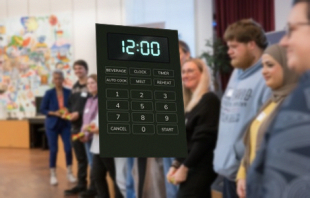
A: 12:00
